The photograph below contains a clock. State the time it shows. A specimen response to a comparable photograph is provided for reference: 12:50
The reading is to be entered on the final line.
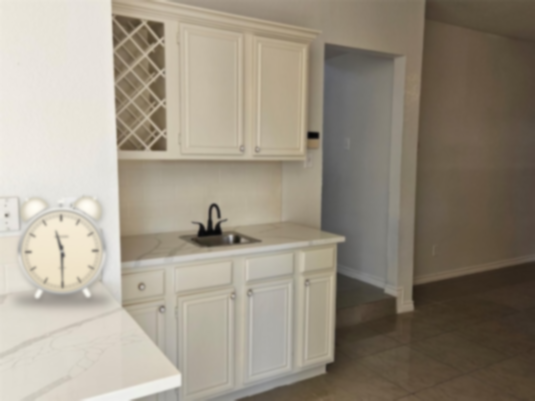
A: 11:30
